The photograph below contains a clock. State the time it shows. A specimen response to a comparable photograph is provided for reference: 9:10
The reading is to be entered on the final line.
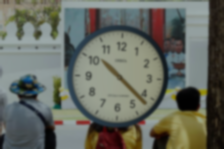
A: 10:22
